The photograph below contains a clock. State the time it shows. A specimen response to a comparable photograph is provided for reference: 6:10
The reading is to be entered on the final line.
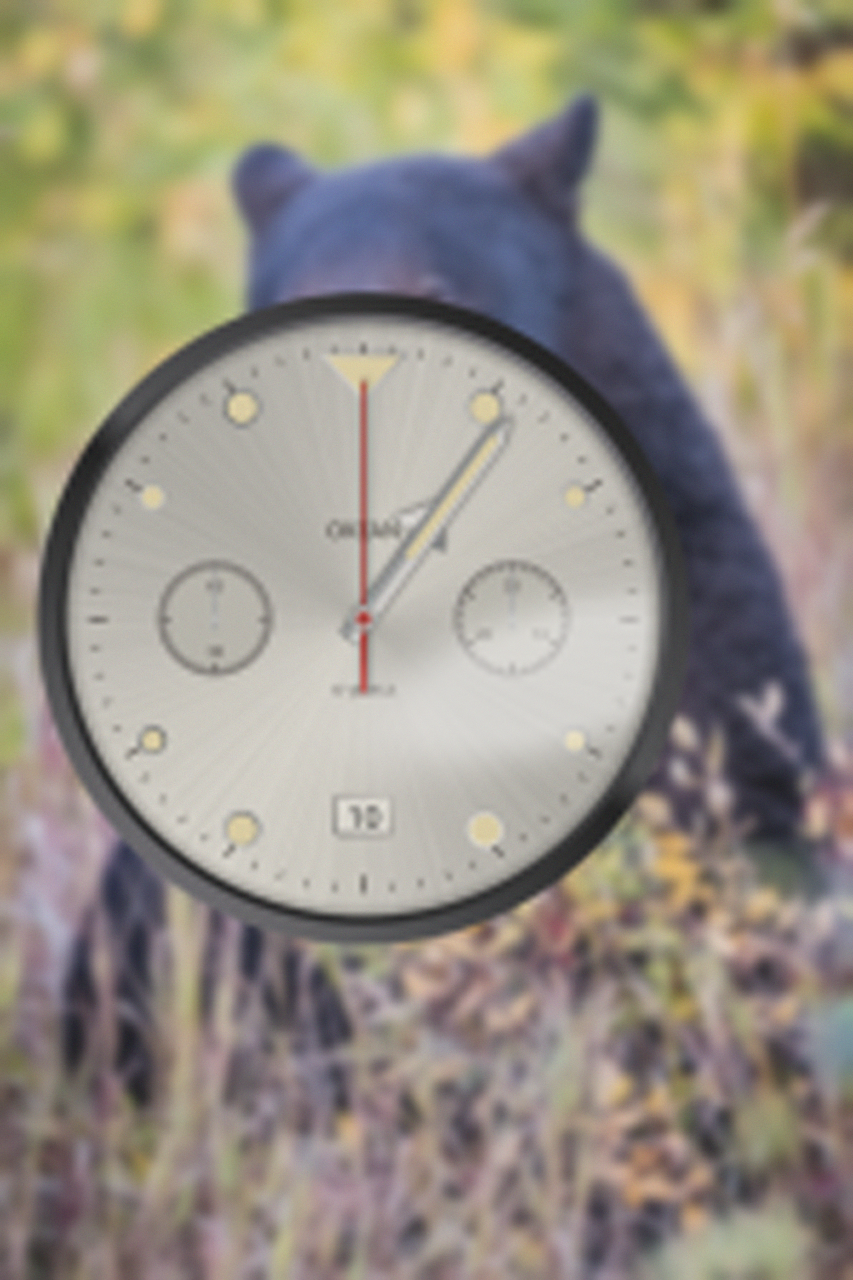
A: 1:06
